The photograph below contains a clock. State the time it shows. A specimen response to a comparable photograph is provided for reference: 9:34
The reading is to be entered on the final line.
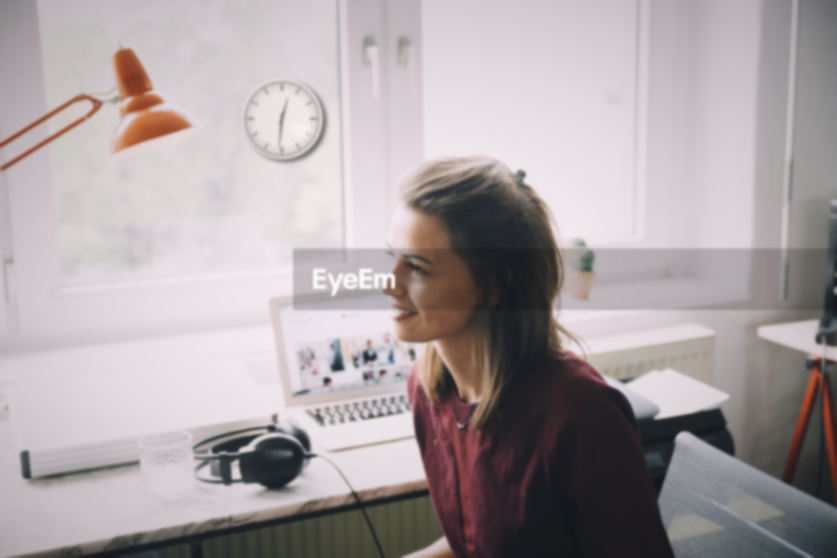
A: 12:31
